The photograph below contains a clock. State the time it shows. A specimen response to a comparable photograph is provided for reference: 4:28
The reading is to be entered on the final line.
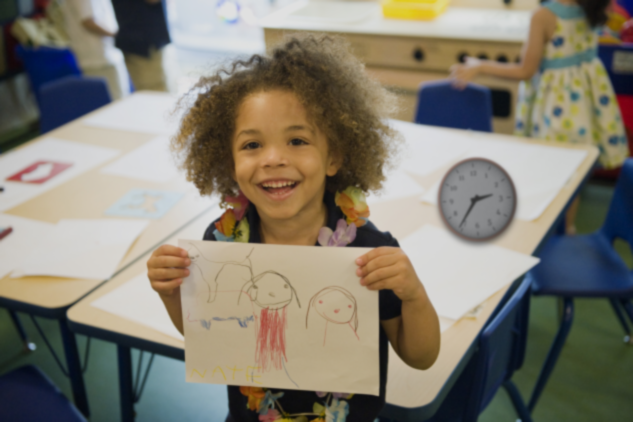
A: 2:36
